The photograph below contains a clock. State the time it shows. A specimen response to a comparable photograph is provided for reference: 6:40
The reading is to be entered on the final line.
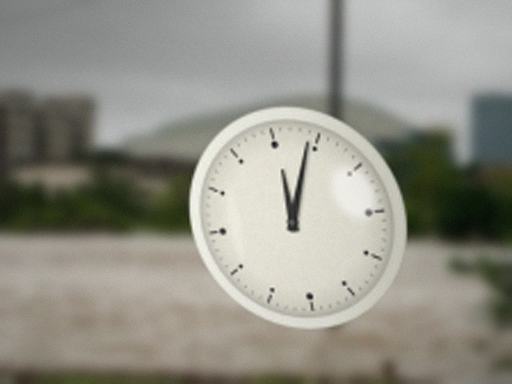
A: 12:04
